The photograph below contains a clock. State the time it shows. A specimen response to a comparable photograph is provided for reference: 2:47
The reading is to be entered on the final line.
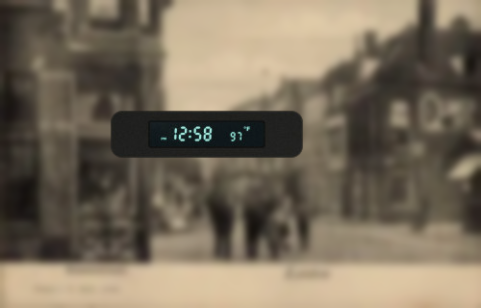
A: 12:58
